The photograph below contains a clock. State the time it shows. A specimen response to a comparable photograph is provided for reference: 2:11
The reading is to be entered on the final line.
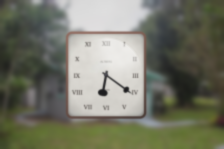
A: 6:21
